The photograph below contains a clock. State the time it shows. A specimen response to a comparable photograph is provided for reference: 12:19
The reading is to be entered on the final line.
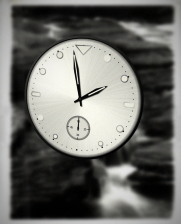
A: 1:58
